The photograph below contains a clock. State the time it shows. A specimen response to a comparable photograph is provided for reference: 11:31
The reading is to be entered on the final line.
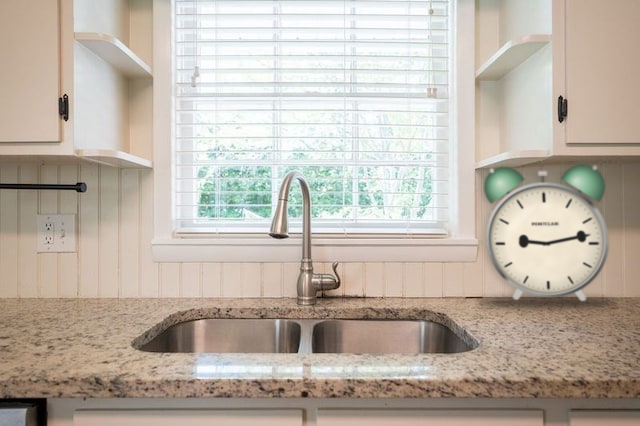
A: 9:13
